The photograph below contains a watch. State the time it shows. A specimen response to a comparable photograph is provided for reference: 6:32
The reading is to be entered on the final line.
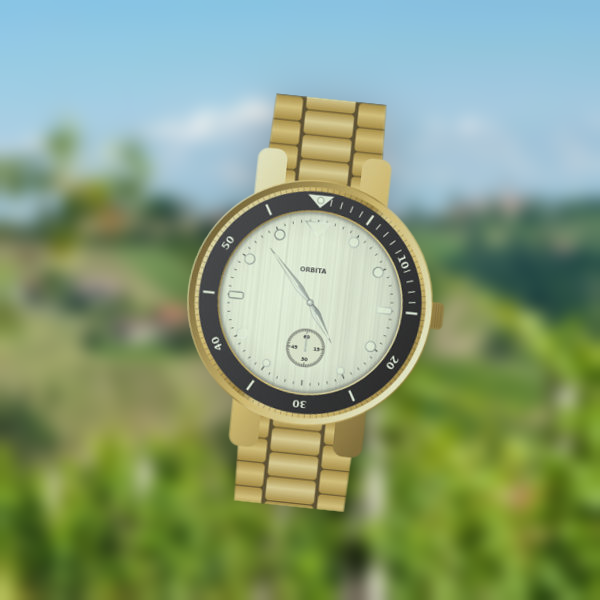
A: 4:53
